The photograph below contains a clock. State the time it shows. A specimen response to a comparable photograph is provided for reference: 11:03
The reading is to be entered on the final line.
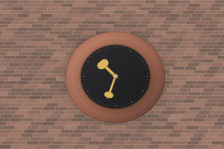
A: 10:33
